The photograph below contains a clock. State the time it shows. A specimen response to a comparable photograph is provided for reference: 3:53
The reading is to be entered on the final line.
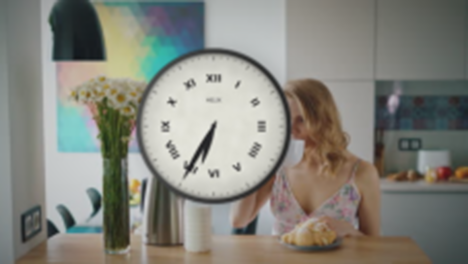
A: 6:35
